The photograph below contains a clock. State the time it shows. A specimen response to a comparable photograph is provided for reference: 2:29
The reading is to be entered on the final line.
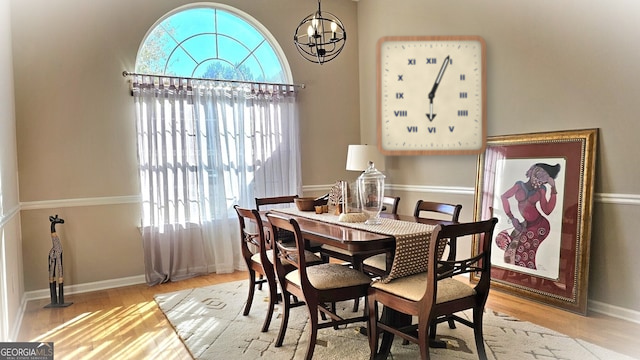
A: 6:04
